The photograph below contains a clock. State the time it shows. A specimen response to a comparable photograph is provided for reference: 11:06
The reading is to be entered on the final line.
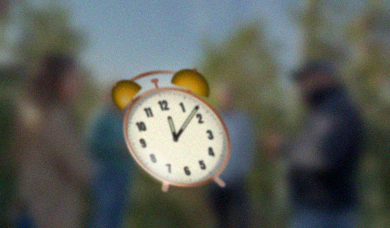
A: 12:08
